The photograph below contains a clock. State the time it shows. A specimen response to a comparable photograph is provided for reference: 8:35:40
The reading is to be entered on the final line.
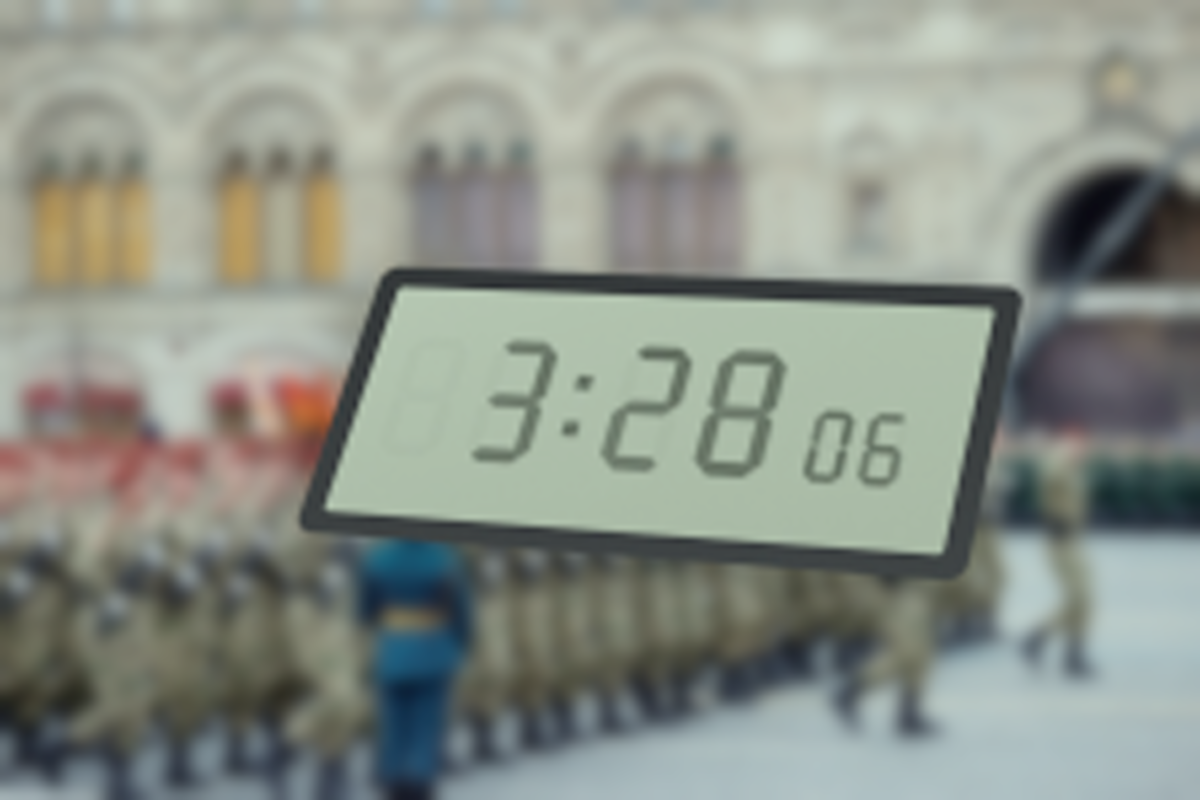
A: 3:28:06
